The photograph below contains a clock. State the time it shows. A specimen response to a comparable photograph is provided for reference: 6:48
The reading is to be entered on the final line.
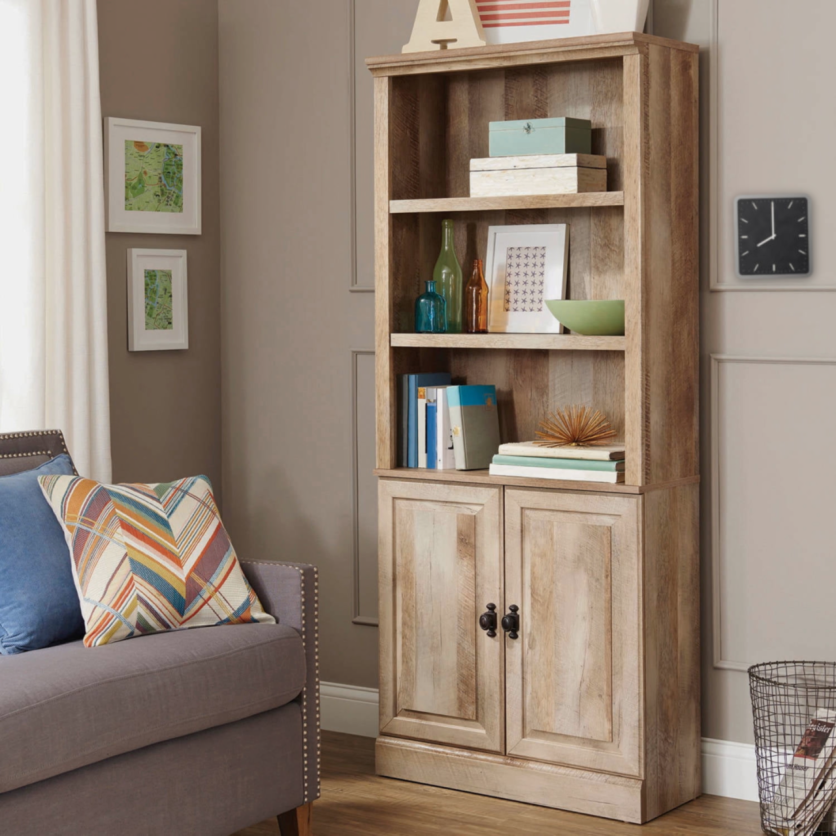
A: 8:00
